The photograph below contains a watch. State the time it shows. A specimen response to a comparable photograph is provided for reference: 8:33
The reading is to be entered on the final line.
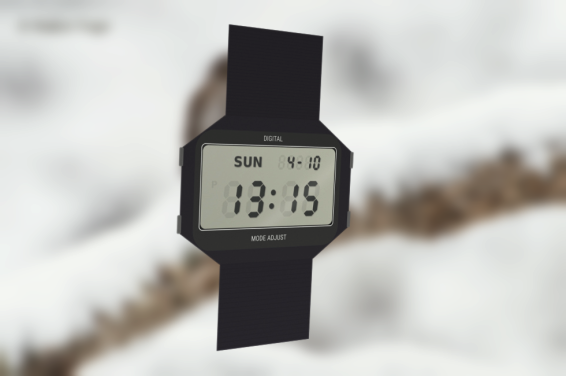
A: 13:15
